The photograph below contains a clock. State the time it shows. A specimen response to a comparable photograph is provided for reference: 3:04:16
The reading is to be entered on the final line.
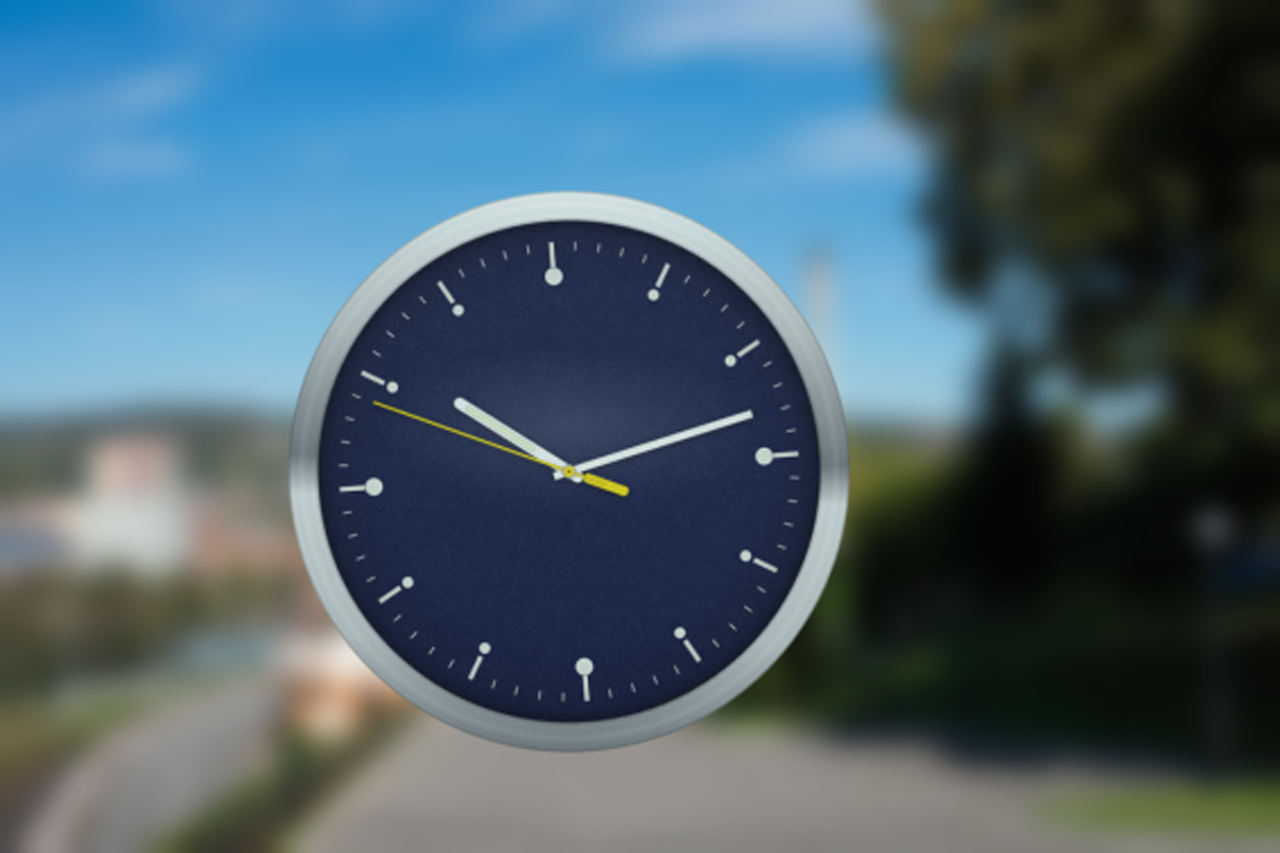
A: 10:12:49
